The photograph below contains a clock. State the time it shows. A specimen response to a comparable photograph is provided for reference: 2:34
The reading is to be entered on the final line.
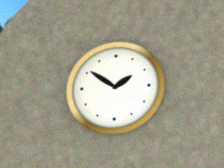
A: 1:51
